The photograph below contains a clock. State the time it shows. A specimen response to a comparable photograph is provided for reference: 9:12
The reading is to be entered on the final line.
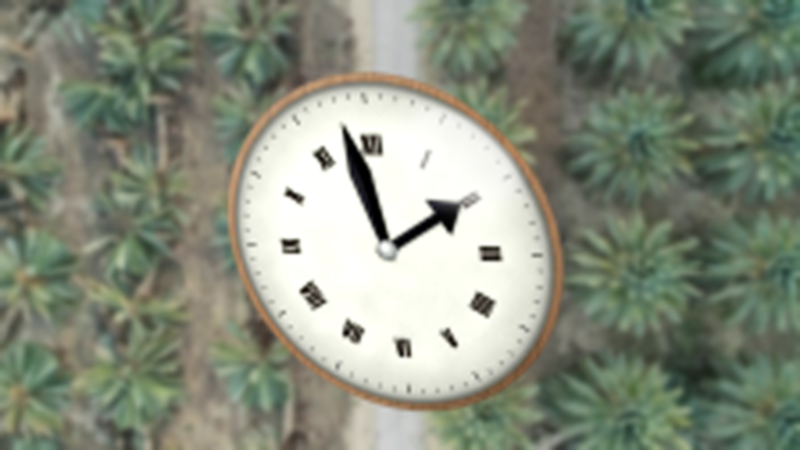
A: 1:58
